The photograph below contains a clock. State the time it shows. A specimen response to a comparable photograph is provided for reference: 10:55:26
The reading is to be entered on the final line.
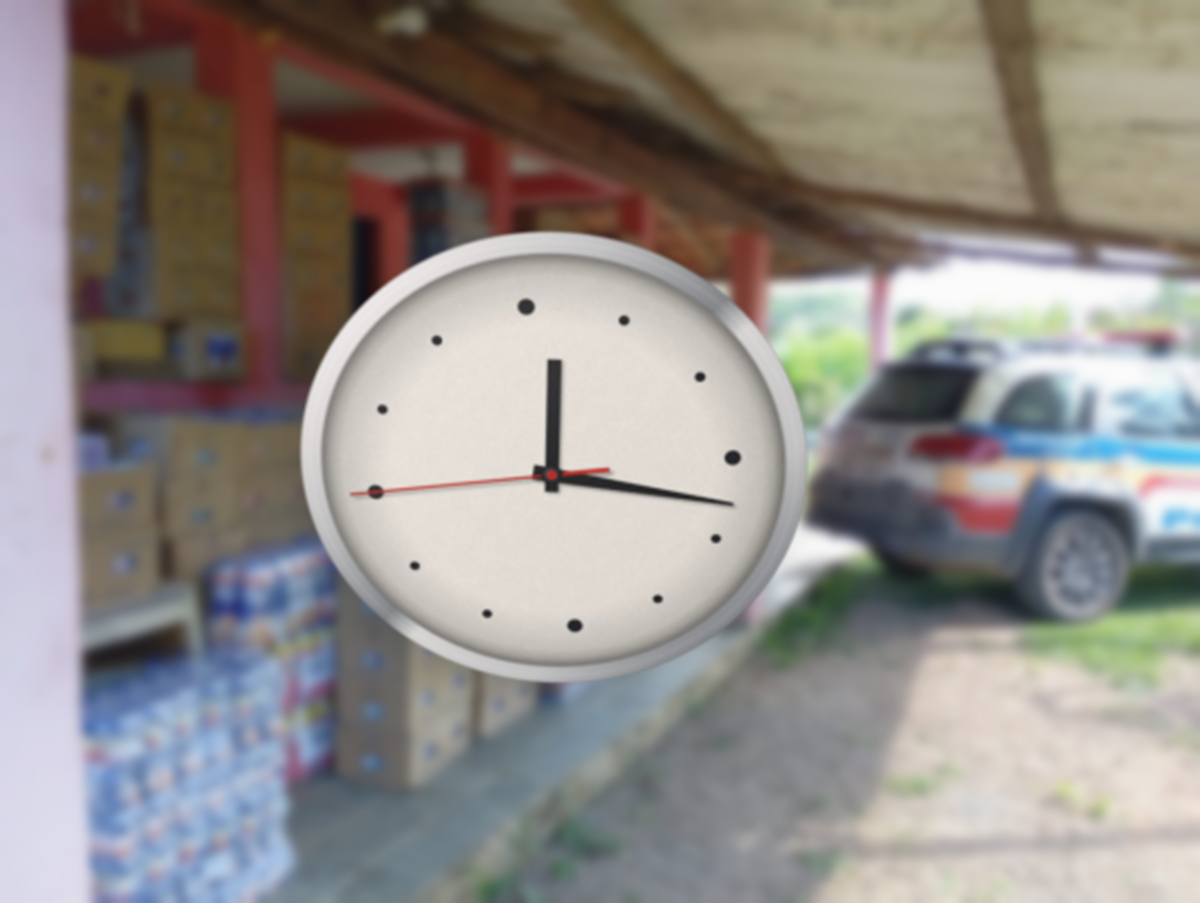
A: 12:17:45
